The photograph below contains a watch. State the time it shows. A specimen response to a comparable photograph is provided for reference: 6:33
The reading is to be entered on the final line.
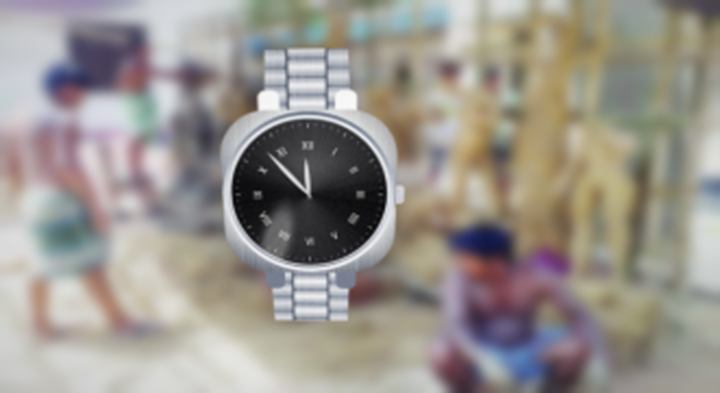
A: 11:53
